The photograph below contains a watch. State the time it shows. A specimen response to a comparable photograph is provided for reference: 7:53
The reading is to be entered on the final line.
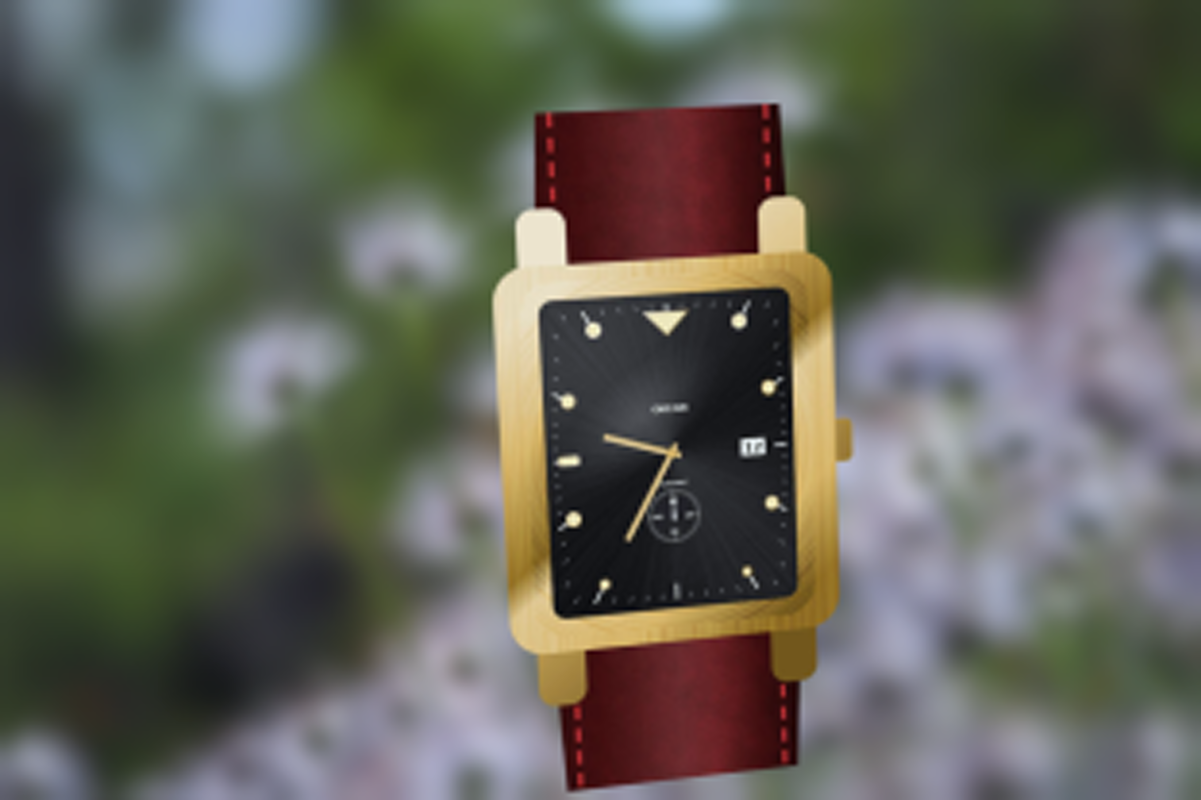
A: 9:35
